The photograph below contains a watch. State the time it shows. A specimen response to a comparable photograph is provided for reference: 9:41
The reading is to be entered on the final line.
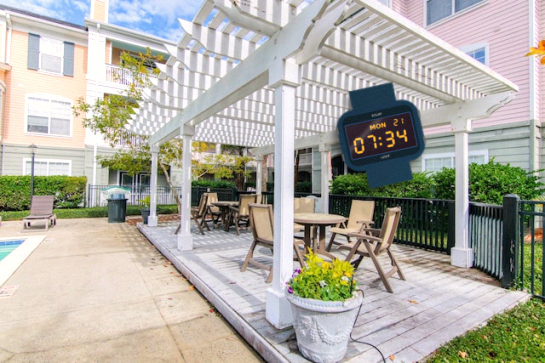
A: 7:34
